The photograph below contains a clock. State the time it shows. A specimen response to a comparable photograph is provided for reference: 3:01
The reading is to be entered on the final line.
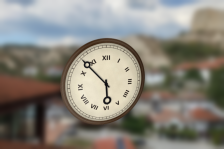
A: 5:53
